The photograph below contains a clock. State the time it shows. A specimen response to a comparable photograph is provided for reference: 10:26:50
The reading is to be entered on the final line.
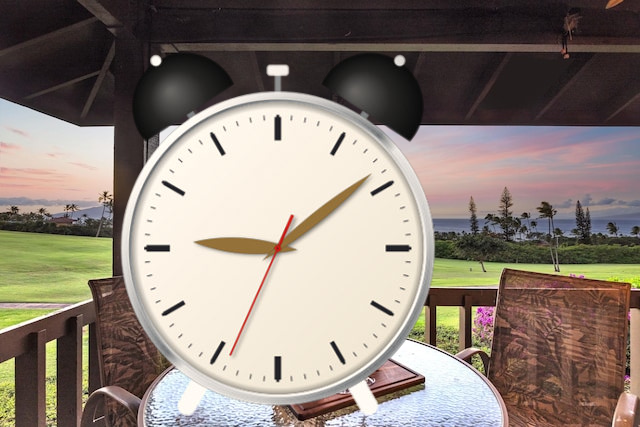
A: 9:08:34
